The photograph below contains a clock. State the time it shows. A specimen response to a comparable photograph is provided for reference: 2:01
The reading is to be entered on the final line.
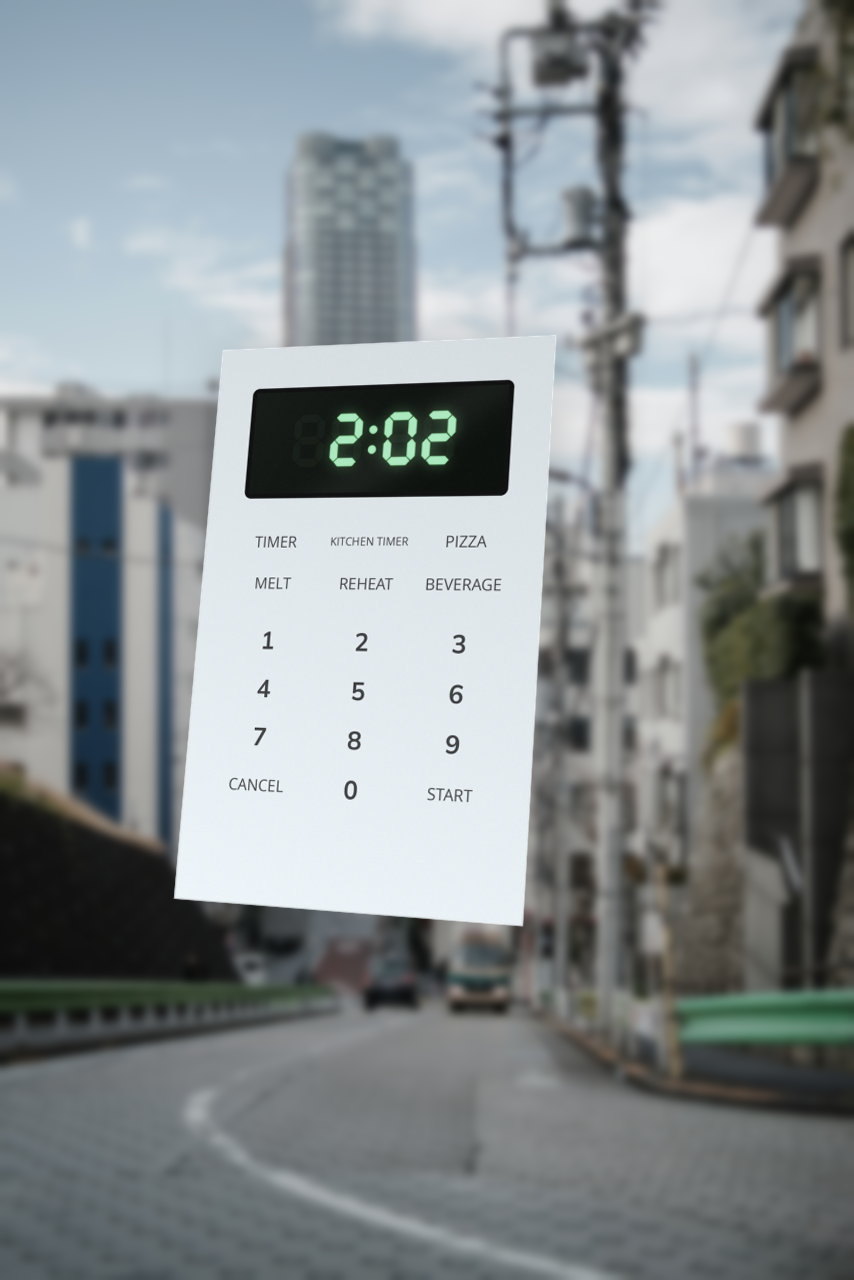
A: 2:02
